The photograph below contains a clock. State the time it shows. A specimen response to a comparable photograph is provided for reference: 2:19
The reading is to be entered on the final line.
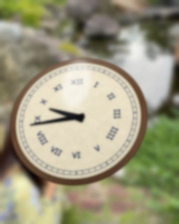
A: 9:44
